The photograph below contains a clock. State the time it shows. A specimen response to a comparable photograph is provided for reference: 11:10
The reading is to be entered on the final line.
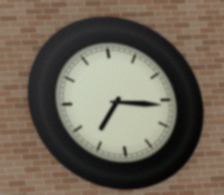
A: 7:16
